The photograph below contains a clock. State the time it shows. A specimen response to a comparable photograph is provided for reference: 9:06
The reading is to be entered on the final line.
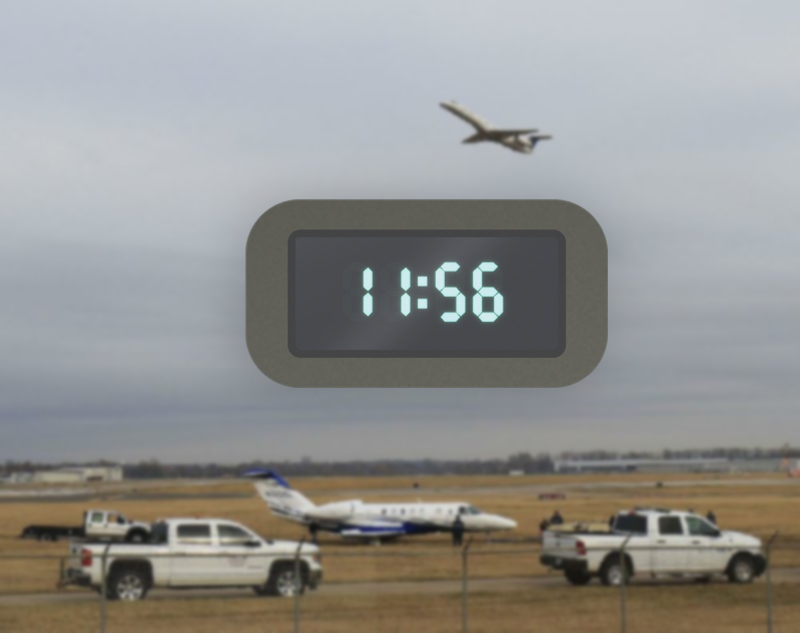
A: 11:56
